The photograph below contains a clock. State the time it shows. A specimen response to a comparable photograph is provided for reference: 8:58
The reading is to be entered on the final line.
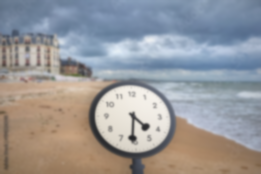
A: 4:31
